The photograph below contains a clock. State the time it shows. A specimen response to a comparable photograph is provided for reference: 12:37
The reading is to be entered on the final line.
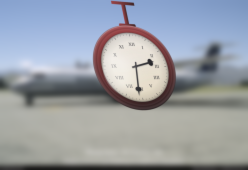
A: 2:31
